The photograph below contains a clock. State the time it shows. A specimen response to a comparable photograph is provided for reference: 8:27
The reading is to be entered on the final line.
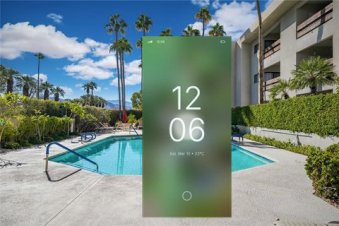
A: 12:06
